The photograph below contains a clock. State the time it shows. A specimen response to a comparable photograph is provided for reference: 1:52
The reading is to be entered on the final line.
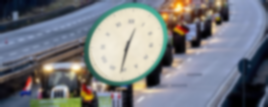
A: 12:31
